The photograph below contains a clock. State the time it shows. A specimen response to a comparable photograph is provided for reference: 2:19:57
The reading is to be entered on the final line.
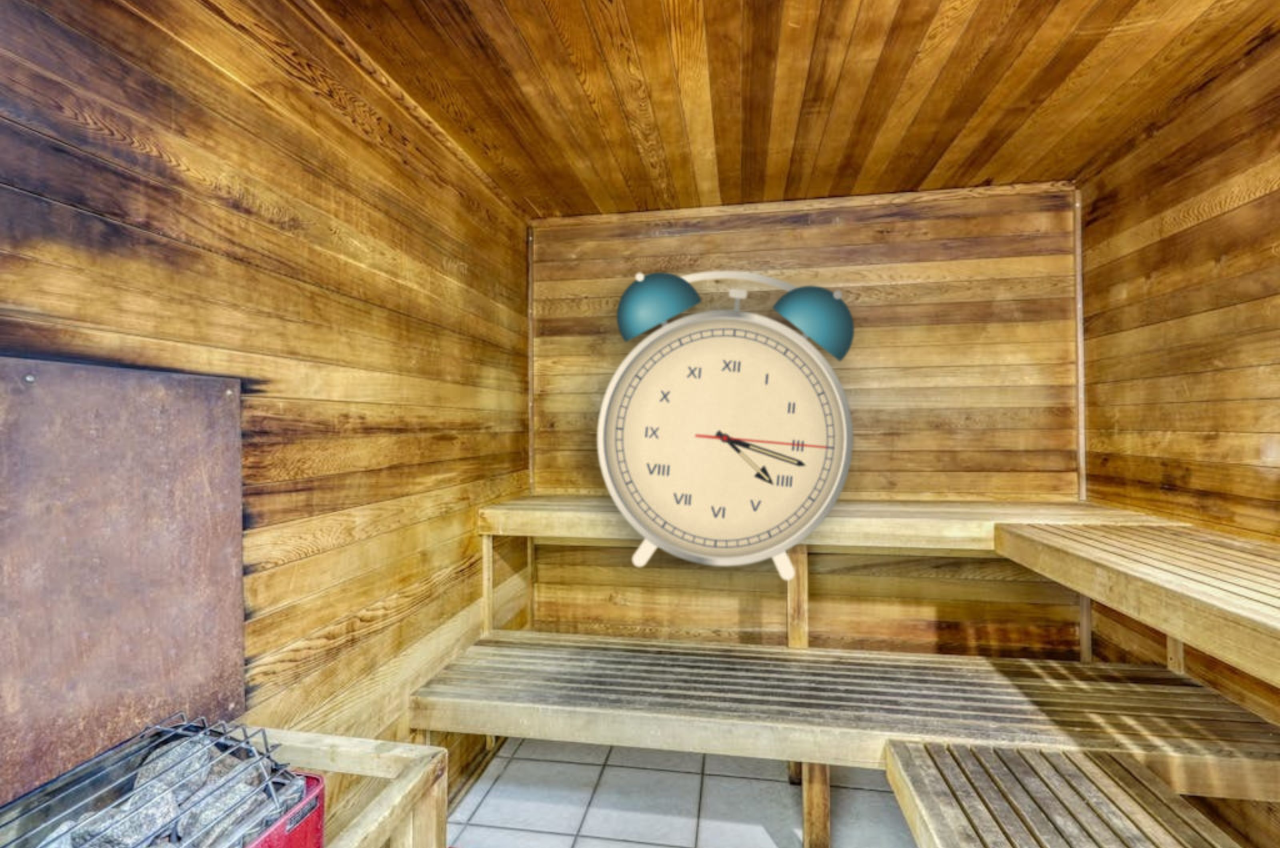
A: 4:17:15
